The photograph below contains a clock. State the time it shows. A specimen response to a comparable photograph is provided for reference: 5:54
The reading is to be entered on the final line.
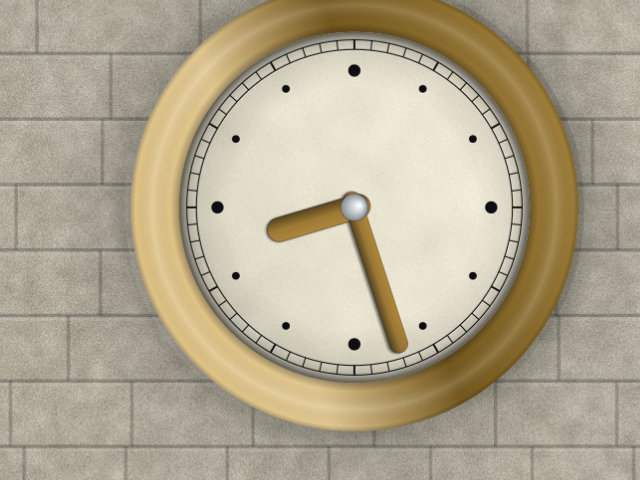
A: 8:27
